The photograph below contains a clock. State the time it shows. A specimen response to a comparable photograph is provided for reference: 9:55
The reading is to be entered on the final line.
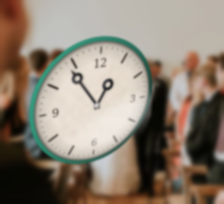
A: 12:54
